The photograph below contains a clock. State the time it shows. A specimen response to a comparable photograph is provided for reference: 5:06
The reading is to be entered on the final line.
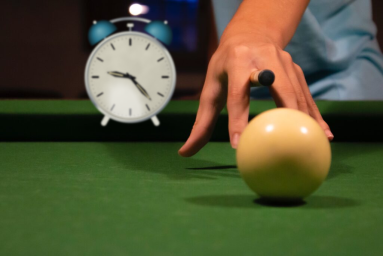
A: 9:23
